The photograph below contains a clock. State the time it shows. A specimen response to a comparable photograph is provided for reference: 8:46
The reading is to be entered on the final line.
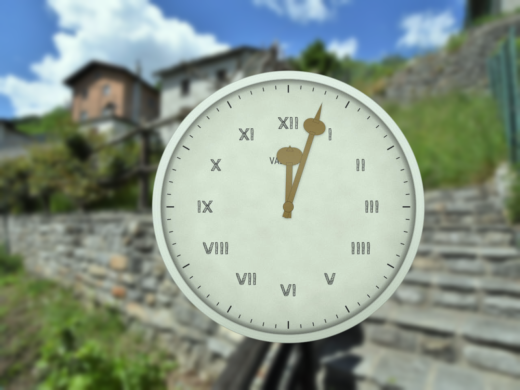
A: 12:03
